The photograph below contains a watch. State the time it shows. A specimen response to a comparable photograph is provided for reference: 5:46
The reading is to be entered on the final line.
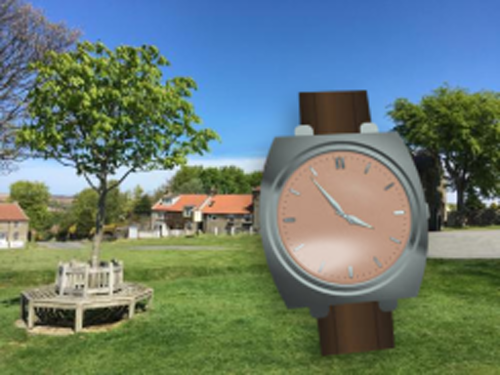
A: 3:54
